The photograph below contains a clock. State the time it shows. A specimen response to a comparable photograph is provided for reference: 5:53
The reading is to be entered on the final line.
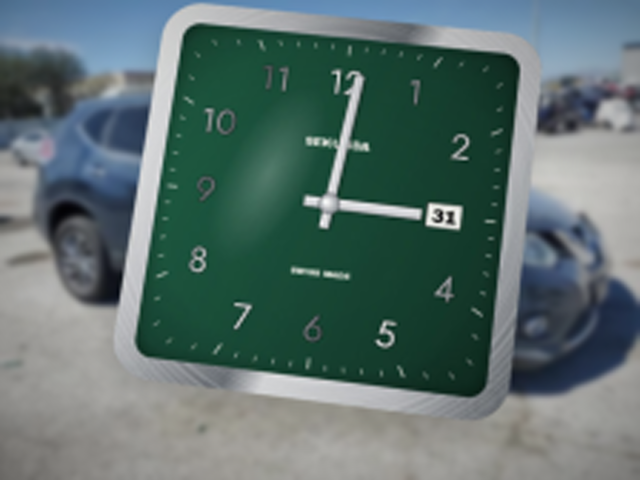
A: 3:01
